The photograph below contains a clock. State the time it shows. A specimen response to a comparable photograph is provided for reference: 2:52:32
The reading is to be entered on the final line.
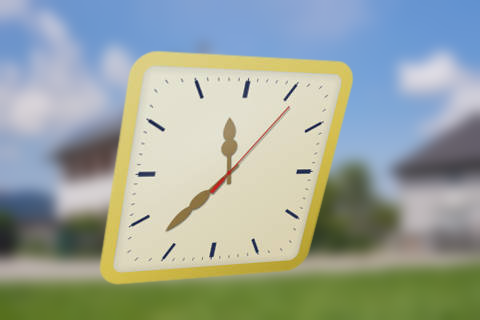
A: 11:37:06
